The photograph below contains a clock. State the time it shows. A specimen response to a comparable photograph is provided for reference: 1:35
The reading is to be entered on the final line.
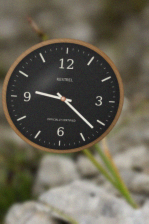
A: 9:22
